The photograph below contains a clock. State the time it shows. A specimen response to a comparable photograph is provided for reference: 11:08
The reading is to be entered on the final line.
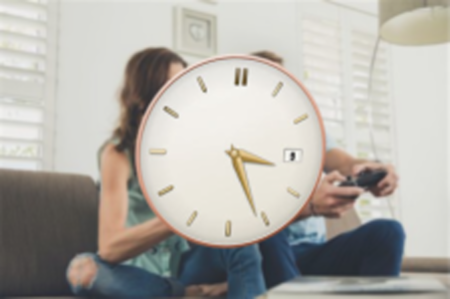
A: 3:26
